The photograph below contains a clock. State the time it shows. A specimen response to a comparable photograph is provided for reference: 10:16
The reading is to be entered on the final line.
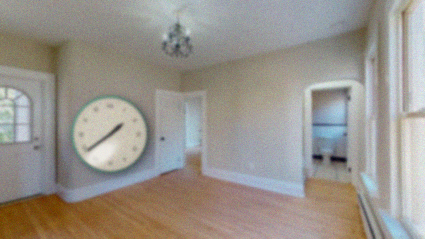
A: 1:39
